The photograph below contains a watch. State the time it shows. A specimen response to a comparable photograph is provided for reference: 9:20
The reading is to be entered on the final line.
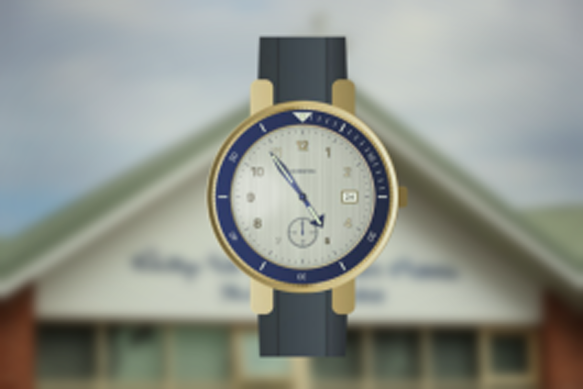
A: 4:54
